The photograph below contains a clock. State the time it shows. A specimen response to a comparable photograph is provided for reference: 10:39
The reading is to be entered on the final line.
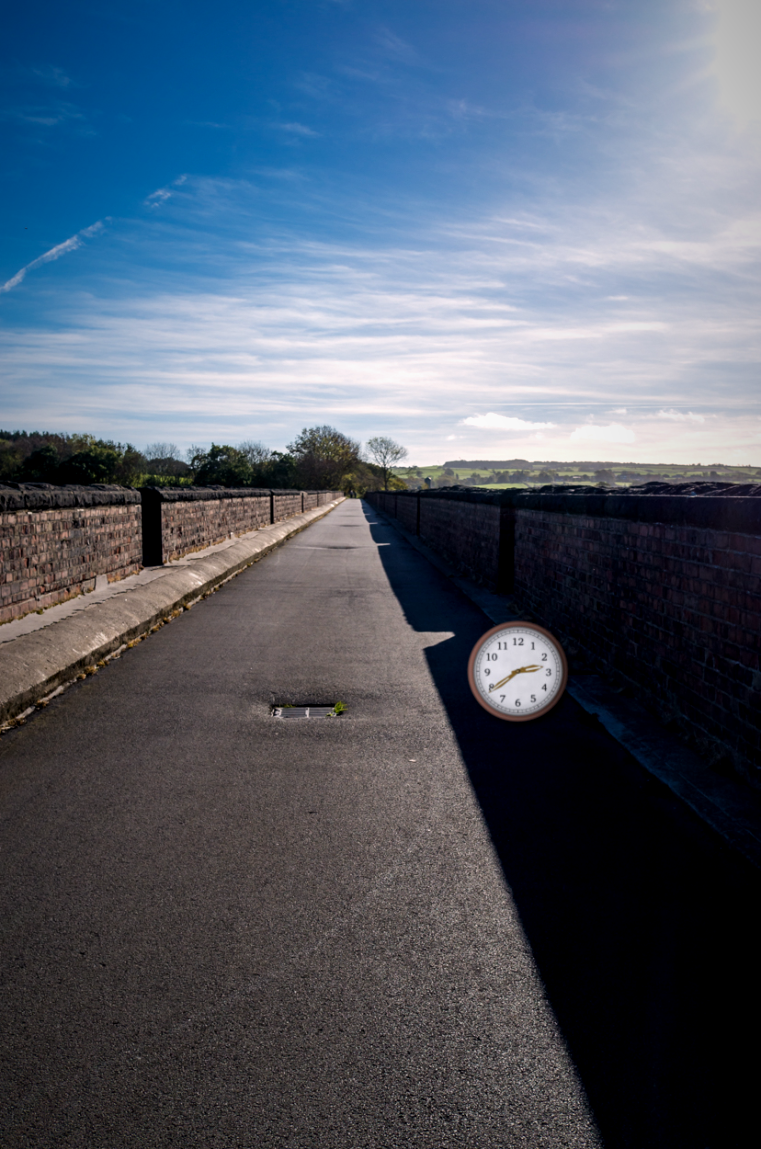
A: 2:39
